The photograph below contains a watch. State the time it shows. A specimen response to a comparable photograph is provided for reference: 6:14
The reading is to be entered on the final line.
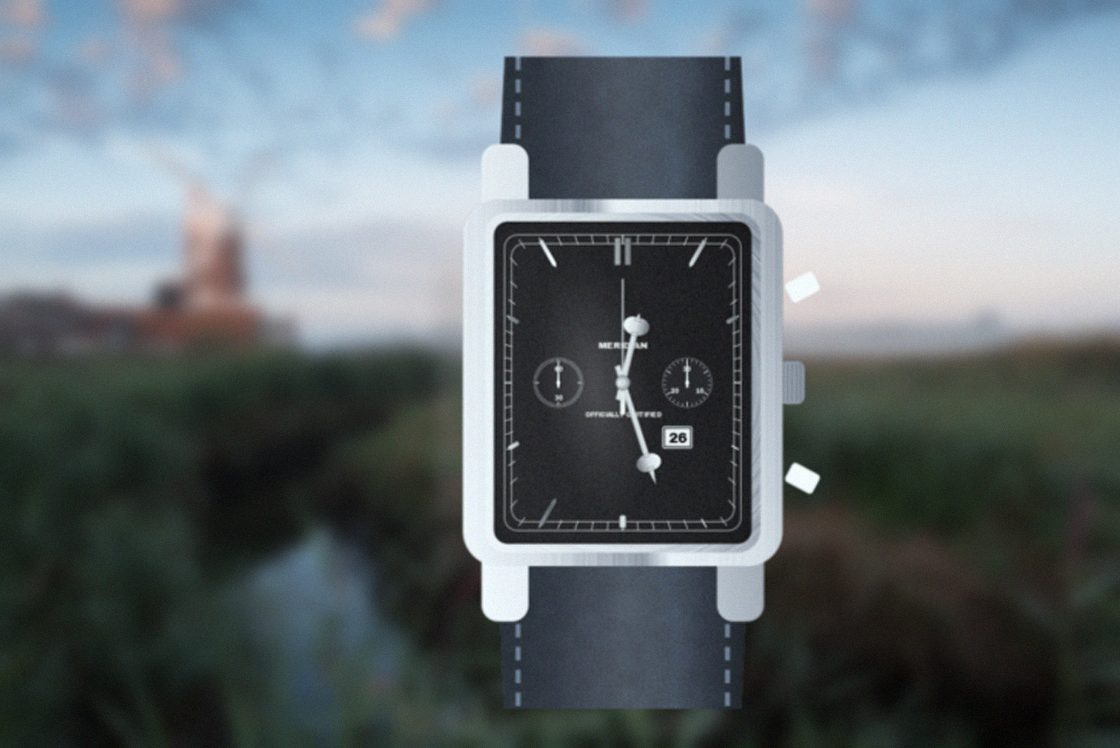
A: 12:27
